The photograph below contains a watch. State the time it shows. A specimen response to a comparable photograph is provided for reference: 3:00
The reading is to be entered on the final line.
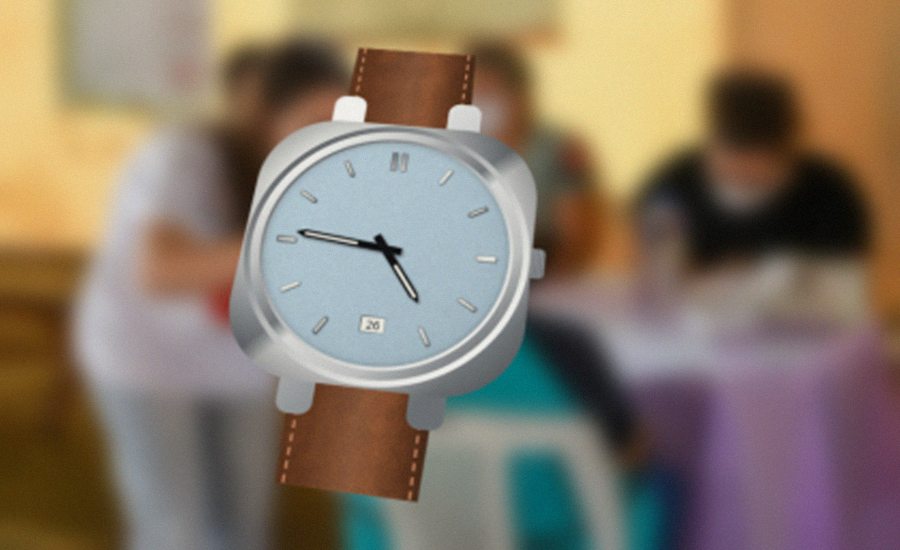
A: 4:46
